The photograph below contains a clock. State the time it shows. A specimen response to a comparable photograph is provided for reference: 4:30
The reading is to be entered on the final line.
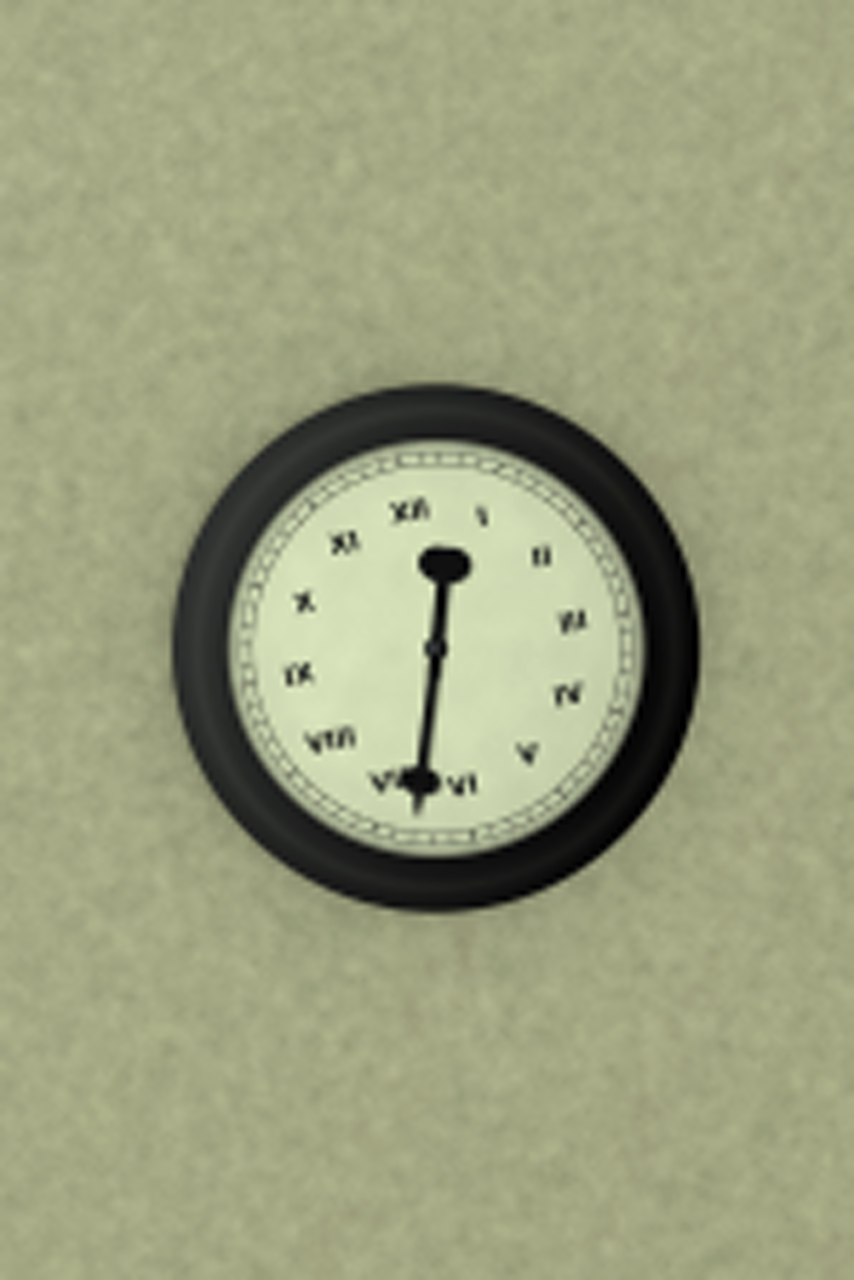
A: 12:33
